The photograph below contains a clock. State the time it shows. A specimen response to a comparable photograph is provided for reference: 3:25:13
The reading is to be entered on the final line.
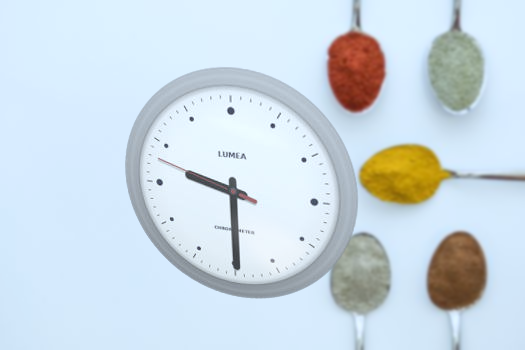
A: 9:29:48
